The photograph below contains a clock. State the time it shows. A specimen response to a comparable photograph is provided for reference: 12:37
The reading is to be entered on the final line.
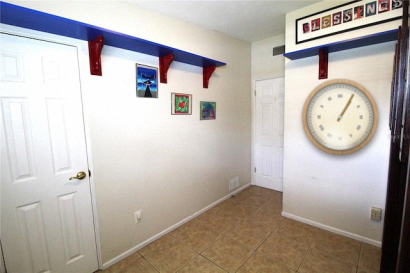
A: 1:05
